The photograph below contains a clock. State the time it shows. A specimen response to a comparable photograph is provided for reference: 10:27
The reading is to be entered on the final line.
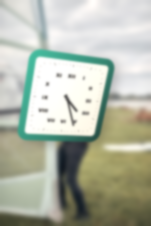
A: 4:26
